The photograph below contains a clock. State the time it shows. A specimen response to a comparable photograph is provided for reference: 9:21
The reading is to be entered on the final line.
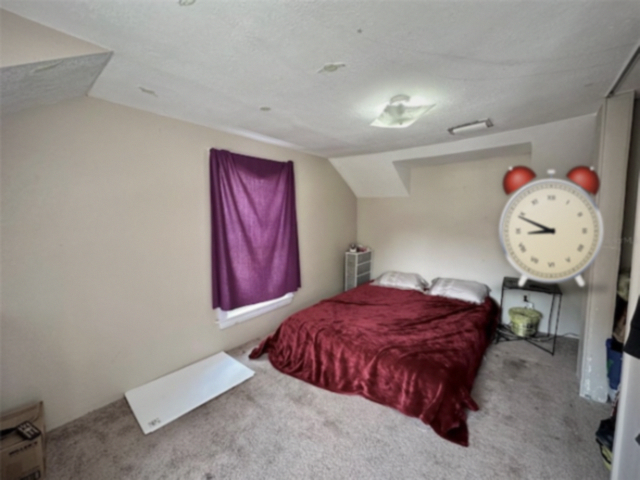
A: 8:49
